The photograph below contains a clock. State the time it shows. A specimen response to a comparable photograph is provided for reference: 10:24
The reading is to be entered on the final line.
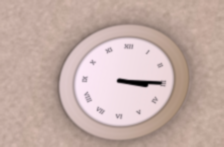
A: 3:15
